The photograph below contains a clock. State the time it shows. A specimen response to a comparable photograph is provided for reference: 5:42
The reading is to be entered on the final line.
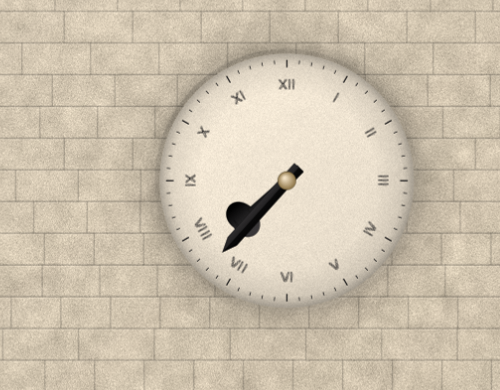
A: 7:37
